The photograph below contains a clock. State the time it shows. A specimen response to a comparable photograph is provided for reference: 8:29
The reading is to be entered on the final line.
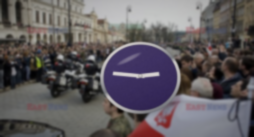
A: 2:46
